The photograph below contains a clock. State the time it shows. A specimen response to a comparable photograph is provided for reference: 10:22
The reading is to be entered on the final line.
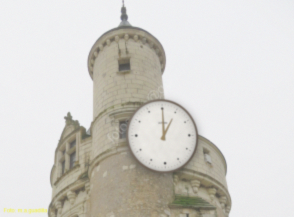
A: 1:00
